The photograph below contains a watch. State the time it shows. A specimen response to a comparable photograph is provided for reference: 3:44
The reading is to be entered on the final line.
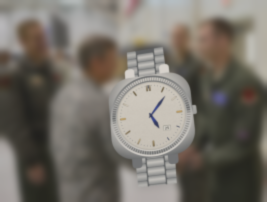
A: 5:07
